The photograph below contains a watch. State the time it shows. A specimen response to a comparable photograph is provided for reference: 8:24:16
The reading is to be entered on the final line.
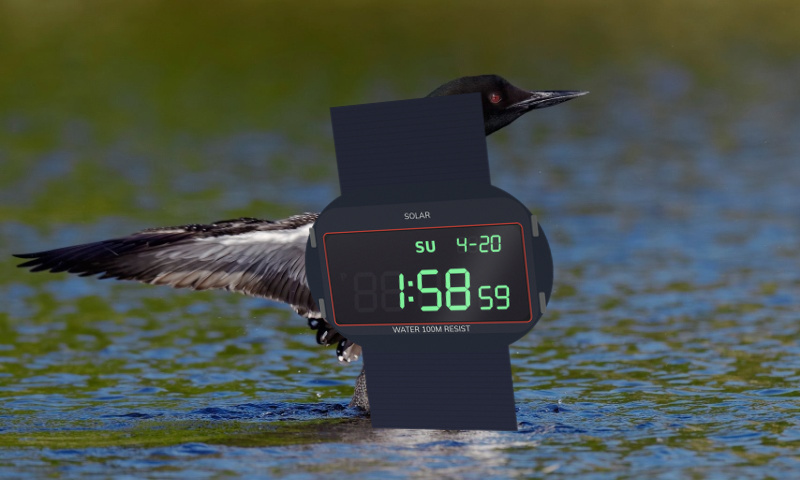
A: 1:58:59
